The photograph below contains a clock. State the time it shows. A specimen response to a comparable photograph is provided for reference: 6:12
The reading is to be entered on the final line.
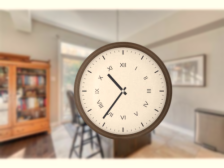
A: 10:36
